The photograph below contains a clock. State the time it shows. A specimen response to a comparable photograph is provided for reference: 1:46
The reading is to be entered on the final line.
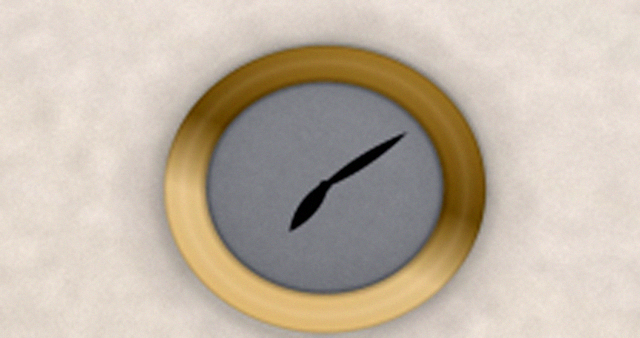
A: 7:09
